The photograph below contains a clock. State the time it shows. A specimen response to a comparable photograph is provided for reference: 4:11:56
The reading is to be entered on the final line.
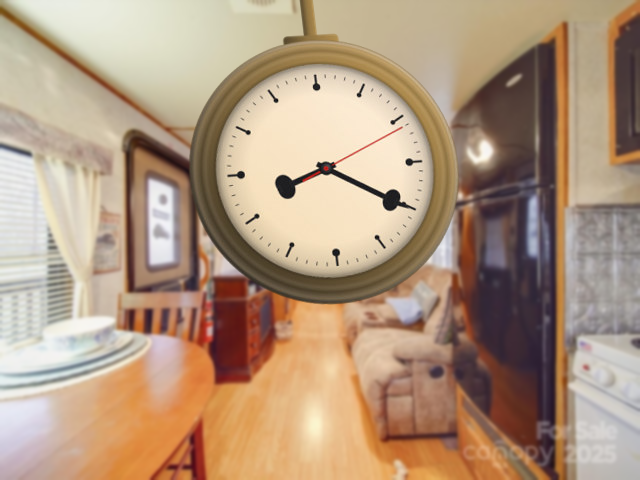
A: 8:20:11
